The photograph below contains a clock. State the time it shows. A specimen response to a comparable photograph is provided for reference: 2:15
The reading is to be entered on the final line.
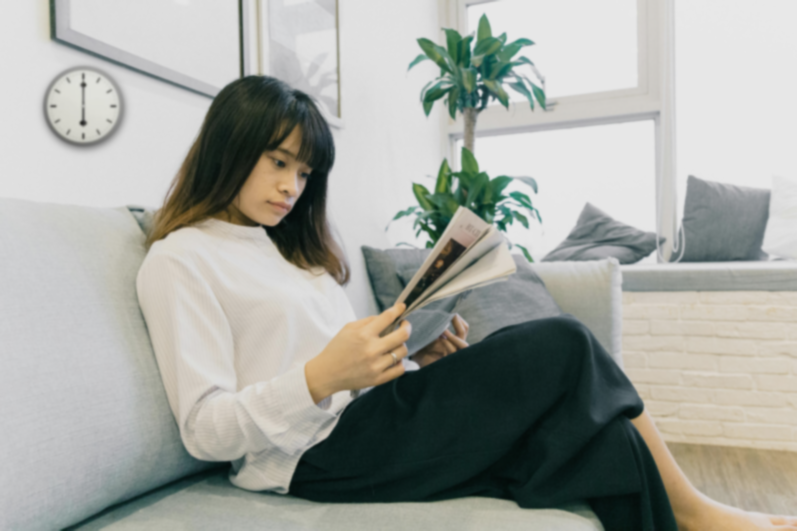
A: 6:00
